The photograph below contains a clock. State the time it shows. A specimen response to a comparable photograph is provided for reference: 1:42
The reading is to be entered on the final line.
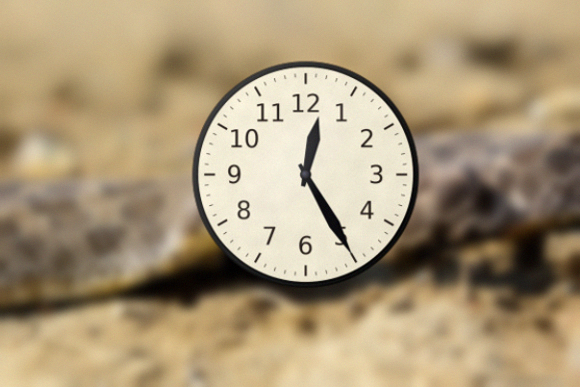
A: 12:25
